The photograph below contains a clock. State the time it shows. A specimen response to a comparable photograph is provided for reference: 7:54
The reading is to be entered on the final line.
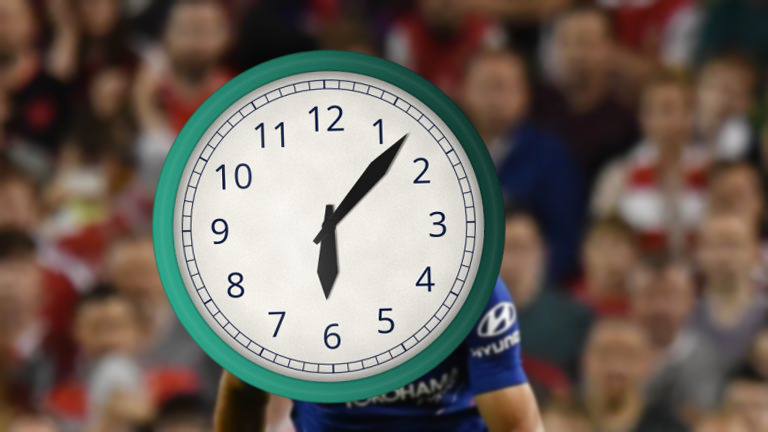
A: 6:07
